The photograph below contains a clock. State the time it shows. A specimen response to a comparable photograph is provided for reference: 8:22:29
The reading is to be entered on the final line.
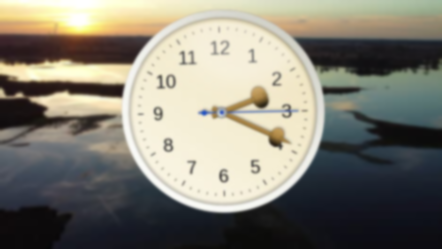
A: 2:19:15
